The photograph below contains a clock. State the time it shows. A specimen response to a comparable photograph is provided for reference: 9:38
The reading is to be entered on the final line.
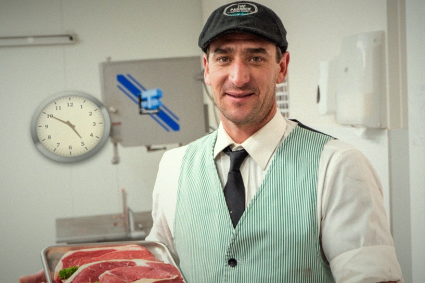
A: 4:50
